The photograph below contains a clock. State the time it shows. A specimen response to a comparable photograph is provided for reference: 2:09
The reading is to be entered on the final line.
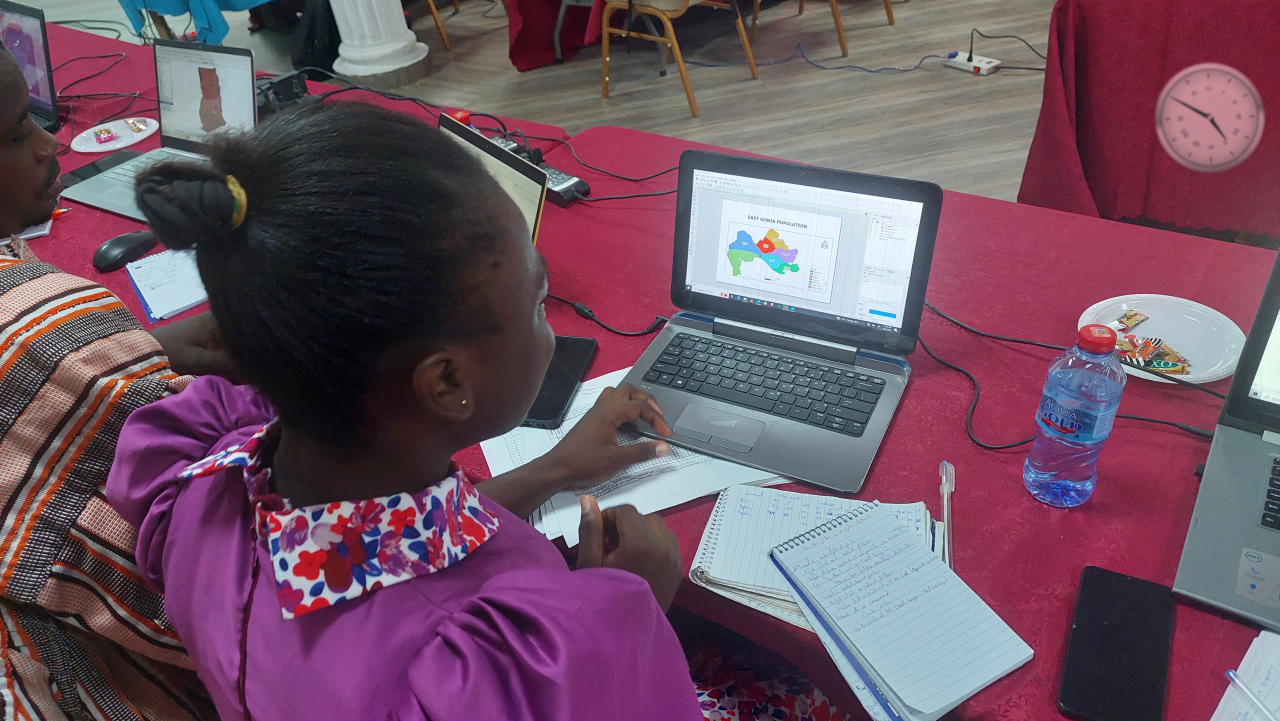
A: 4:50
